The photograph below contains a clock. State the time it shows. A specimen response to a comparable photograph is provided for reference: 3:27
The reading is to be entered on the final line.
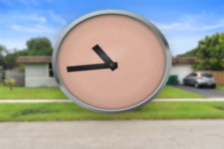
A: 10:44
